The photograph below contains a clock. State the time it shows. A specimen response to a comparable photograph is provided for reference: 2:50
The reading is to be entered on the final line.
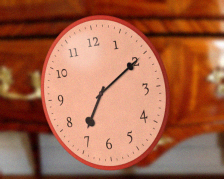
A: 7:10
